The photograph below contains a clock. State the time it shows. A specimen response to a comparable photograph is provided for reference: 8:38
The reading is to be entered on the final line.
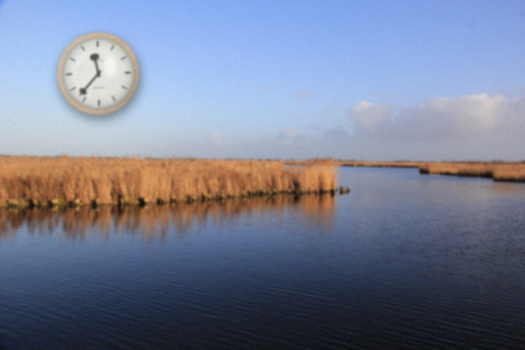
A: 11:37
